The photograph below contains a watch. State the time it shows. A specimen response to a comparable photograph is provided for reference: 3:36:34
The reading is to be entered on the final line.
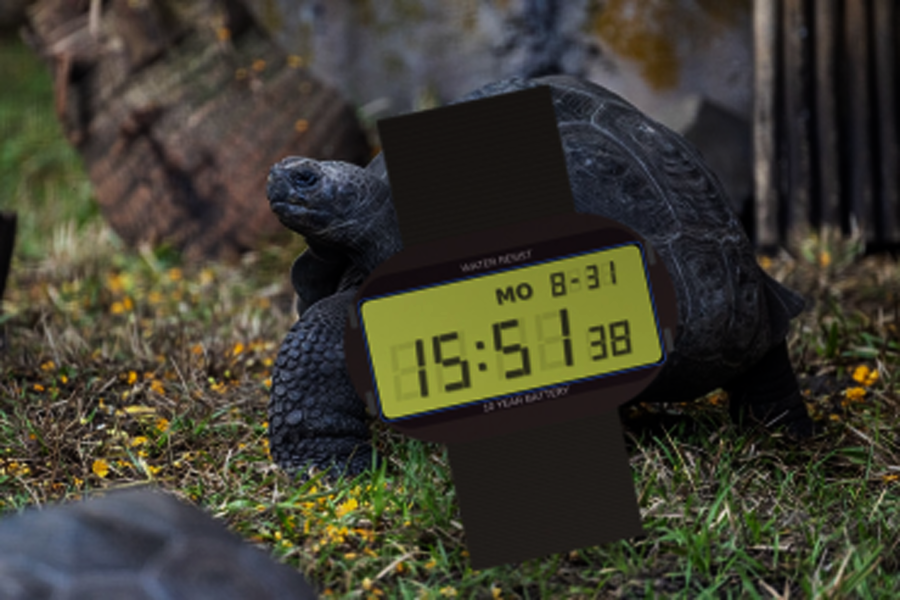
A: 15:51:38
